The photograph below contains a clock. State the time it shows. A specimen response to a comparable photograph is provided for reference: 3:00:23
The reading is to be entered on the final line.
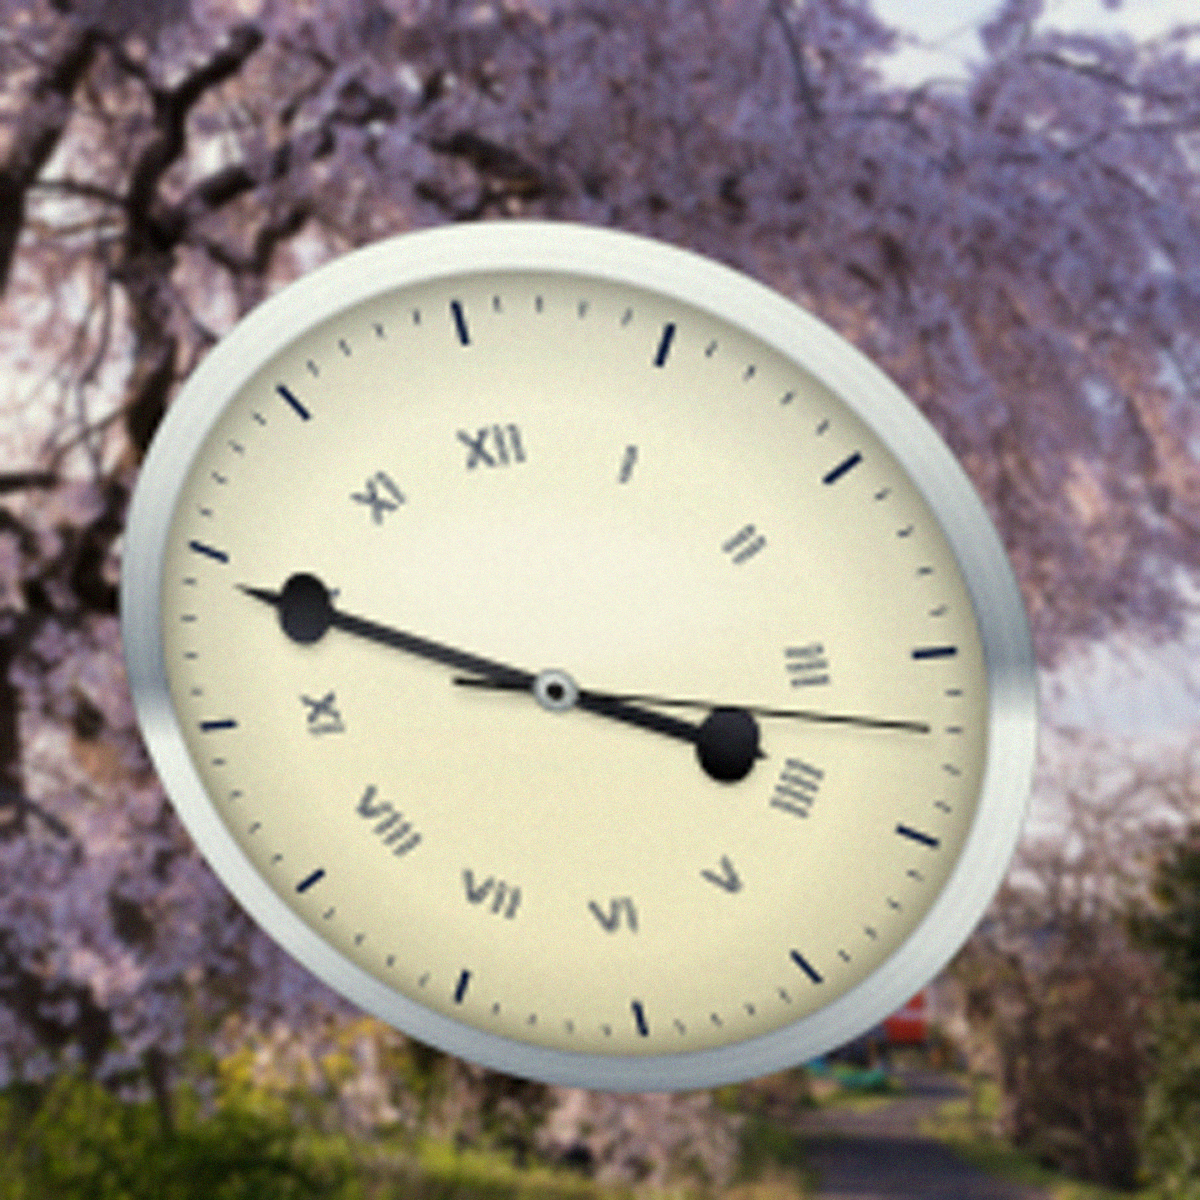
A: 3:49:17
